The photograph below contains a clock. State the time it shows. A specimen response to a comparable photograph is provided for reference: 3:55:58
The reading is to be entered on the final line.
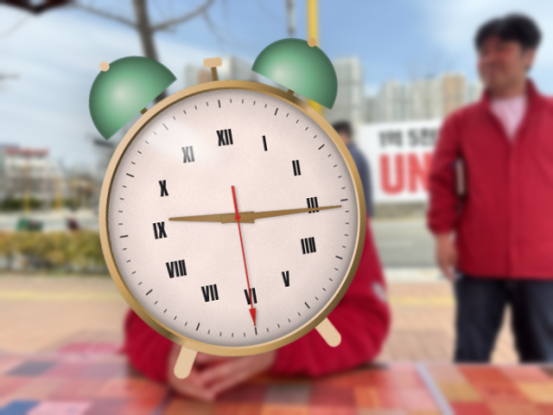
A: 9:15:30
